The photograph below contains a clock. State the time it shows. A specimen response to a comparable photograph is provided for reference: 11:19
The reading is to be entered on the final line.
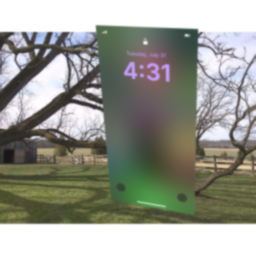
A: 4:31
